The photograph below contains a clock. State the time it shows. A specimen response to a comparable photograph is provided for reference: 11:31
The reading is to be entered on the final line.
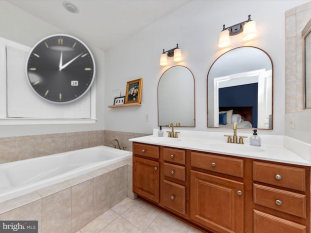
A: 12:09
